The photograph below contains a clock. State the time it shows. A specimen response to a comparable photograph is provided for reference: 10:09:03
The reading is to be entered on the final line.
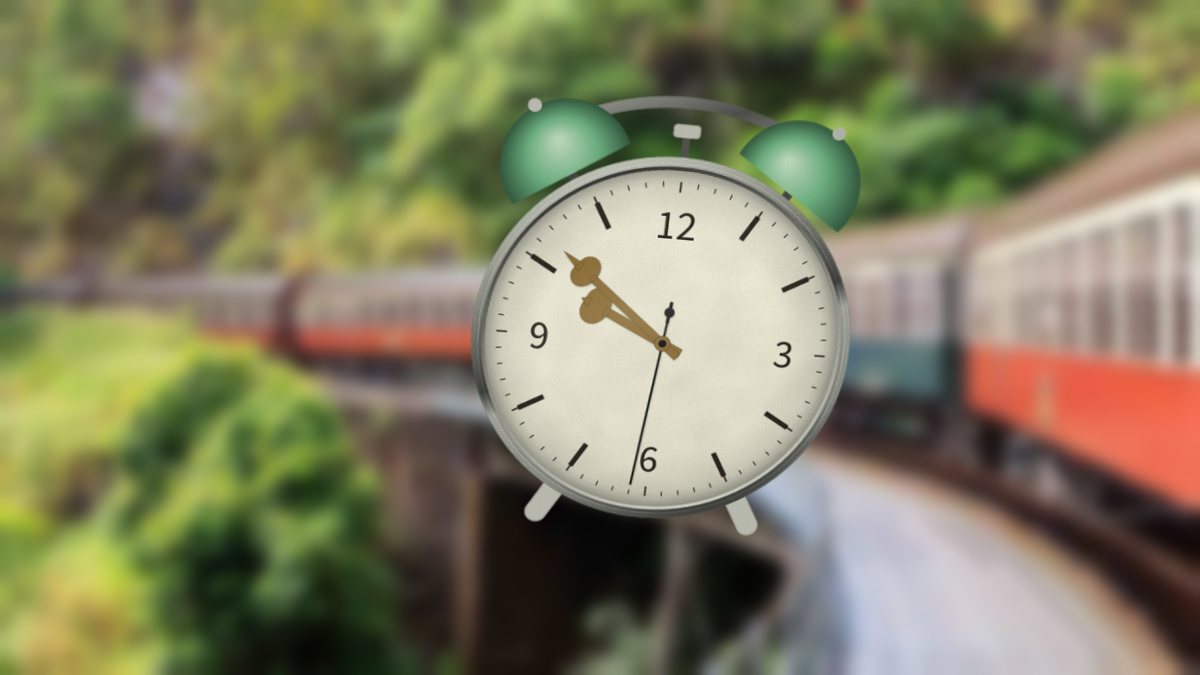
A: 9:51:31
